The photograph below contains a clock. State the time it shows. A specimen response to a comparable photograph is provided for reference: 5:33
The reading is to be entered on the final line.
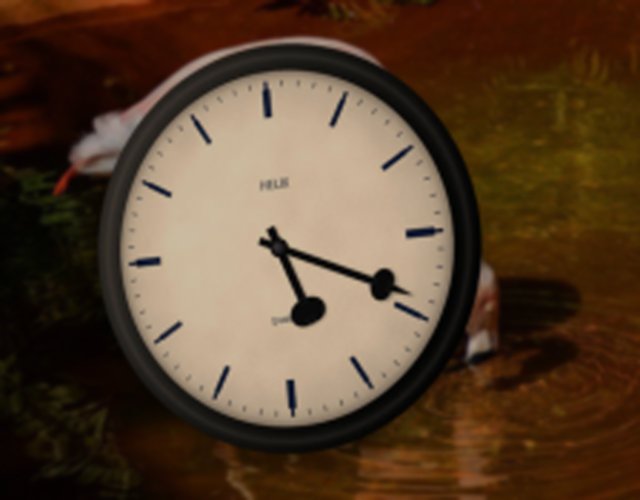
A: 5:19
